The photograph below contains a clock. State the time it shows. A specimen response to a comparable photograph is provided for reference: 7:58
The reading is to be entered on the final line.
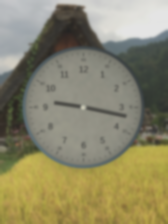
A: 9:17
